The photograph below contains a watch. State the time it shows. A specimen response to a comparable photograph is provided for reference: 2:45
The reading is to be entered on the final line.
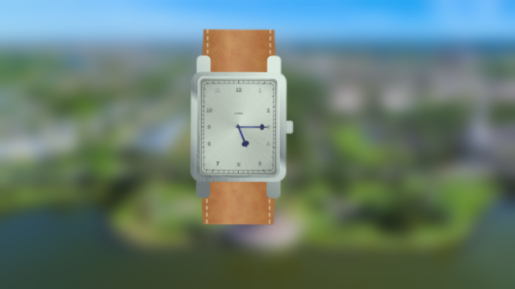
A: 5:15
